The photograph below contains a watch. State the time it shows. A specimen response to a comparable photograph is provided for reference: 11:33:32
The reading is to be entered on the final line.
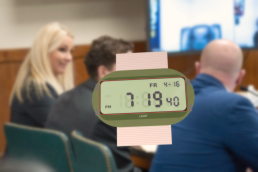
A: 7:19:40
